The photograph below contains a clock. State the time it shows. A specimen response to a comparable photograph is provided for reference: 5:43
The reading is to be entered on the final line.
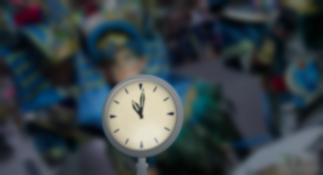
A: 11:01
